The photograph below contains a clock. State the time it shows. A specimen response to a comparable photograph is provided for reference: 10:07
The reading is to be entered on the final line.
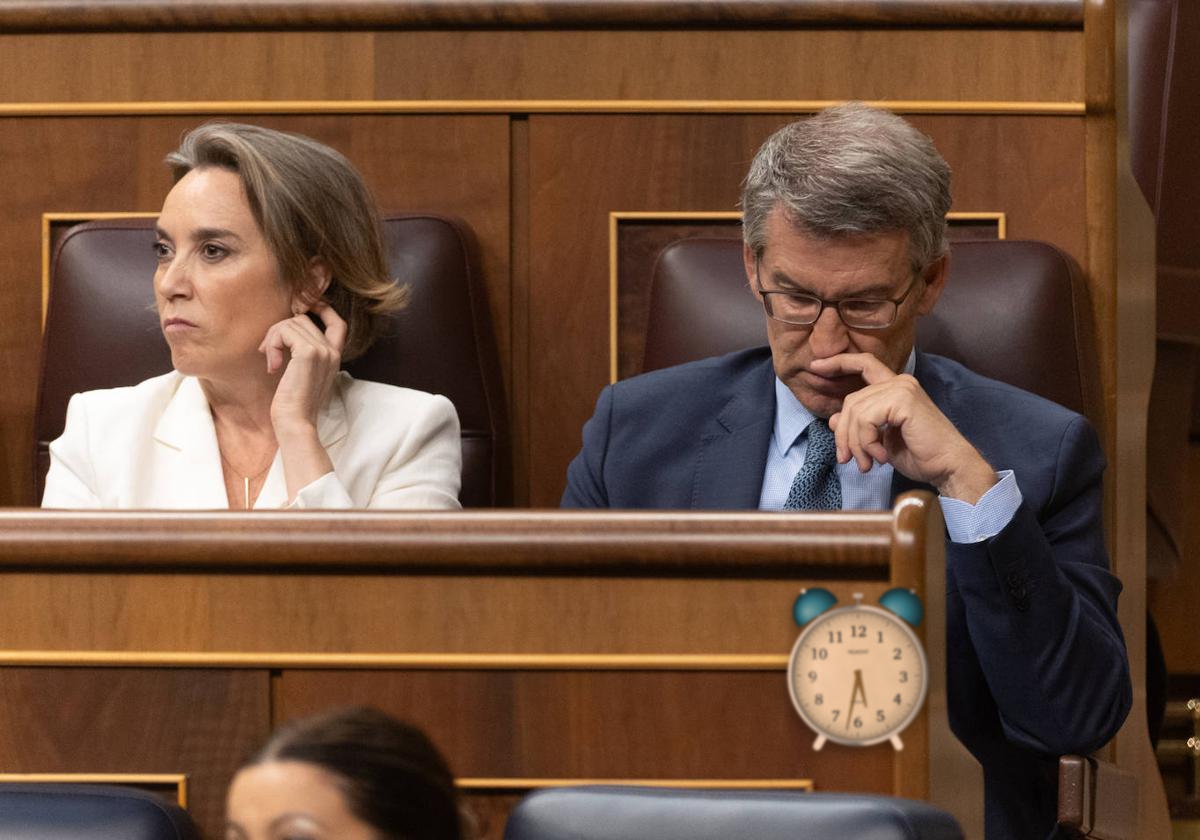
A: 5:32
